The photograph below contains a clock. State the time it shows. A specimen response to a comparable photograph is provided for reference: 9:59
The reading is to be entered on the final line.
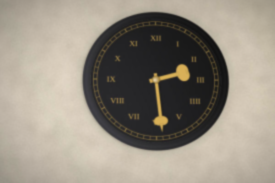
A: 2:29
